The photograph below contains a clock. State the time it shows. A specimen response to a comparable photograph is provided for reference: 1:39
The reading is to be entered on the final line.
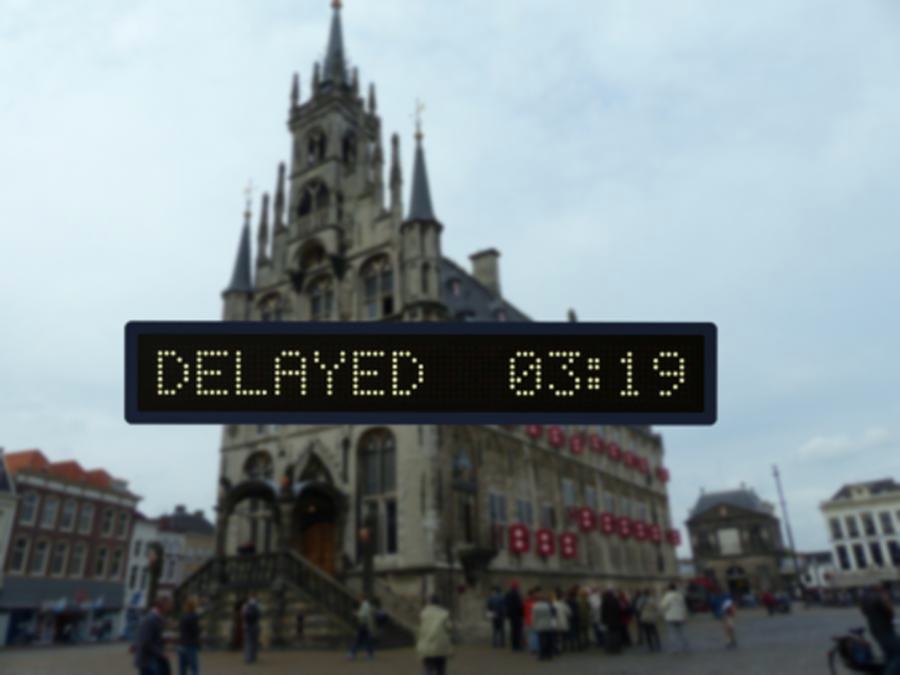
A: 3:19
